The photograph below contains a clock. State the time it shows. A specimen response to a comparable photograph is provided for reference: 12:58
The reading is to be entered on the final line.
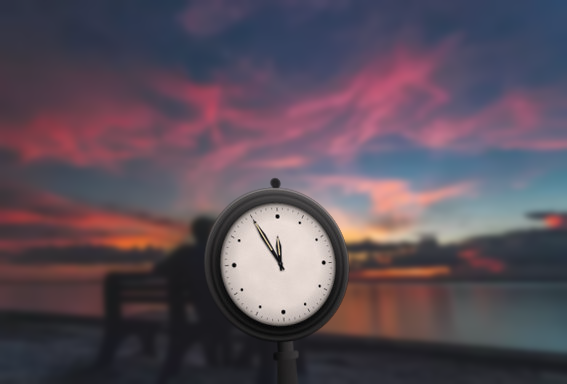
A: 11:55
